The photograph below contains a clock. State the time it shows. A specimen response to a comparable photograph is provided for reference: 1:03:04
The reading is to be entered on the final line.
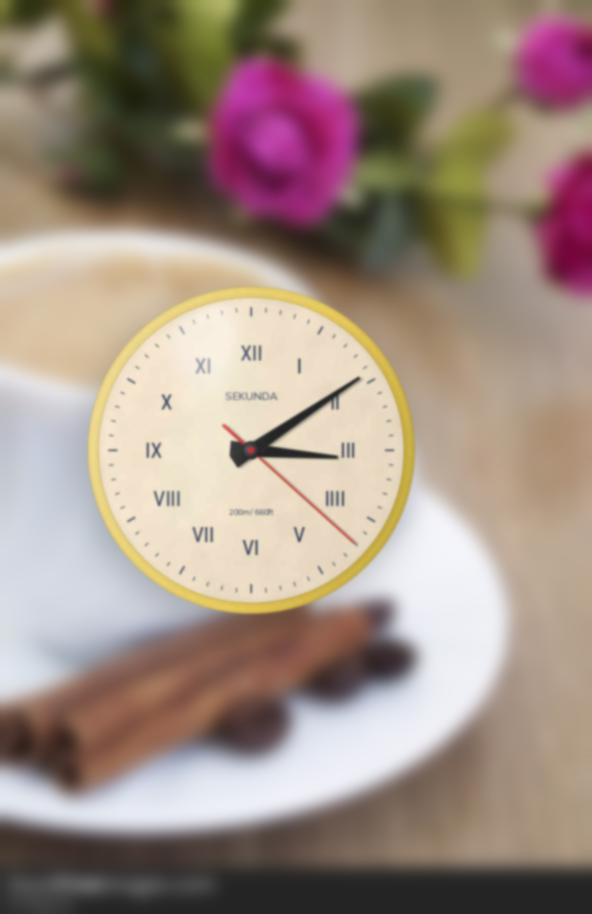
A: 3:09:22
